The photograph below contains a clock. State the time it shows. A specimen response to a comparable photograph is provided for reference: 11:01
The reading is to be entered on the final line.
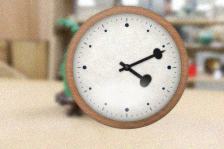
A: 4:11
